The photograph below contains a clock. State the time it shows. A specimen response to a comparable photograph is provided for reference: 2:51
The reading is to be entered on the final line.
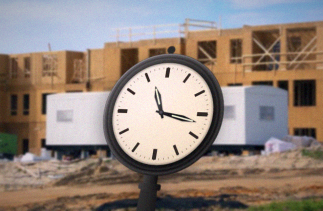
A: 11:17
